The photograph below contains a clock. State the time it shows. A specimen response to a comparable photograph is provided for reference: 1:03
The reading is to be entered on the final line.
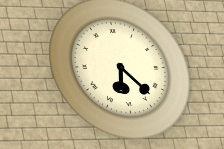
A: 6:23
